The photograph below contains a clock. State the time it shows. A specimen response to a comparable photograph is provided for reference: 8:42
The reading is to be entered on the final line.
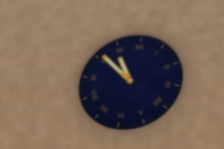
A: 10:51
